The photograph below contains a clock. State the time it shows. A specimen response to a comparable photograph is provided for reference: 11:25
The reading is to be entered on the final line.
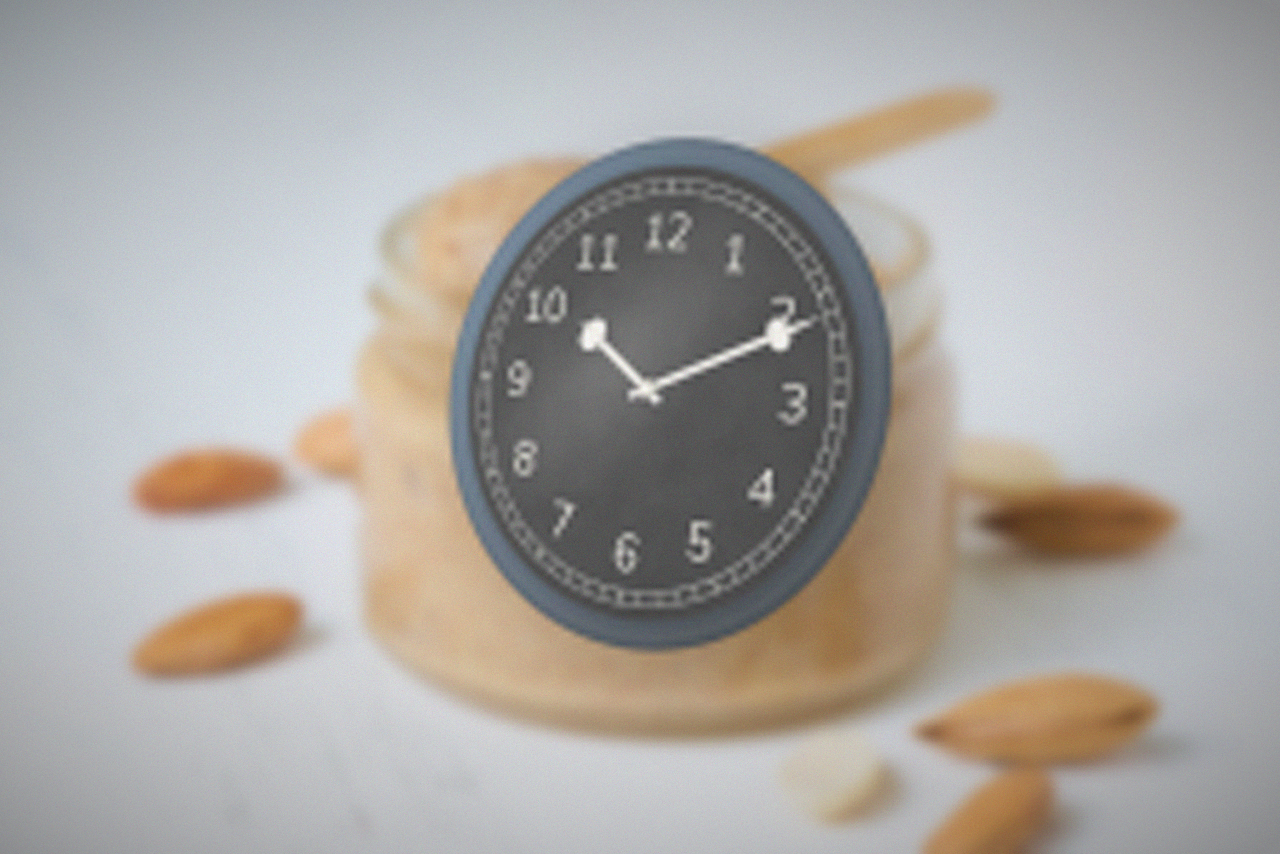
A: 10:11
